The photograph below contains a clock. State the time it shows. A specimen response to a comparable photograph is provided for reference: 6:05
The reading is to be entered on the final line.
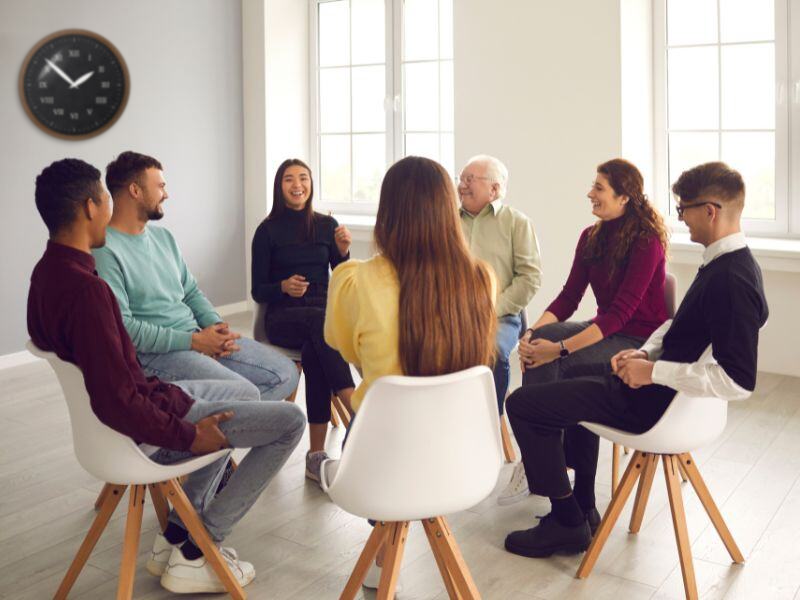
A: 1:52
